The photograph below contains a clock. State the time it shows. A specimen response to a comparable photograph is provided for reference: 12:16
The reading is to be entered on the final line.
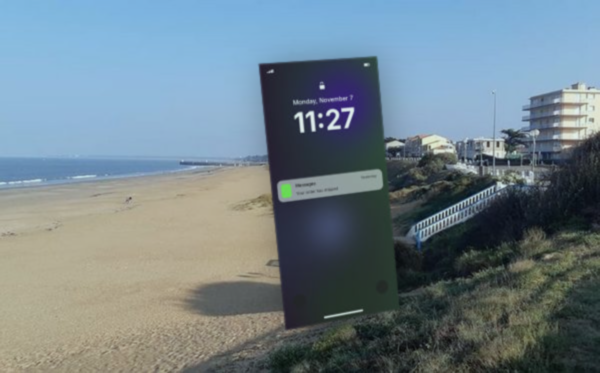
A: 11:27
